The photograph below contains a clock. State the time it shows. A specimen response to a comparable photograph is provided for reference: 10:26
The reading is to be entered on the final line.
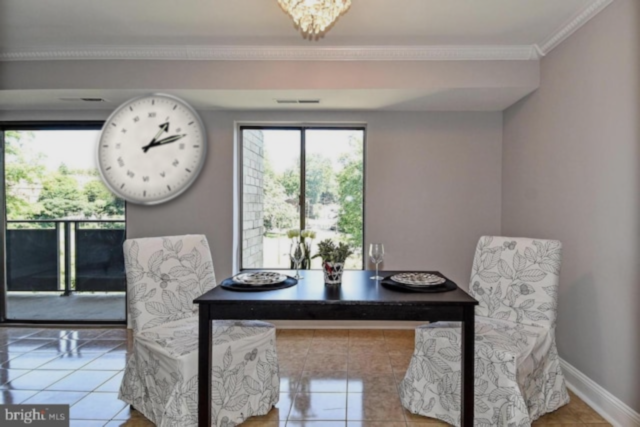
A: 1:12
